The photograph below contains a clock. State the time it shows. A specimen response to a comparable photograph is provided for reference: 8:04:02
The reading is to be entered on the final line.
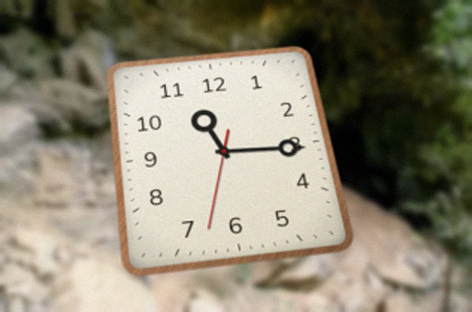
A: 11:15:33
